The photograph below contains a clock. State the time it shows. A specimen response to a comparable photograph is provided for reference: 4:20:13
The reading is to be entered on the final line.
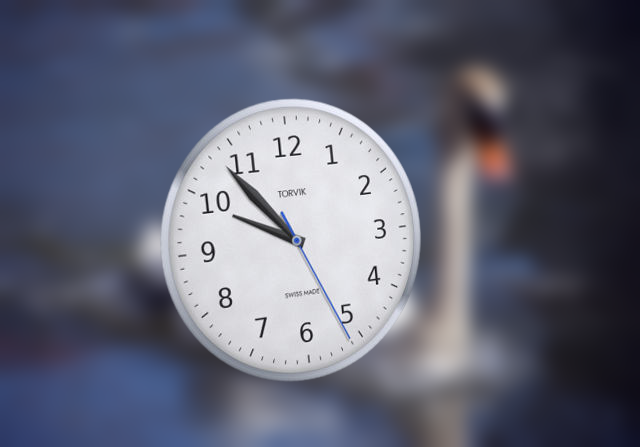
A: 9:53:26
